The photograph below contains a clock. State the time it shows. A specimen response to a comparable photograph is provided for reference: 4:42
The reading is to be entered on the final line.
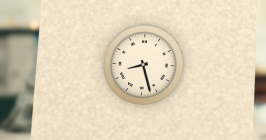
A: 8:27
